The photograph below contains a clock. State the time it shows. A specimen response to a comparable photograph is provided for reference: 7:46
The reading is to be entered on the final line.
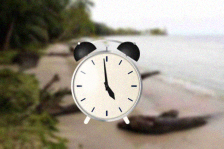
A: 4:59
